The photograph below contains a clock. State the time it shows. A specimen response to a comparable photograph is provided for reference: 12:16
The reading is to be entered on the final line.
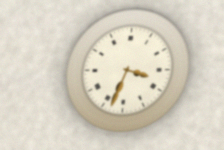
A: 3:33
